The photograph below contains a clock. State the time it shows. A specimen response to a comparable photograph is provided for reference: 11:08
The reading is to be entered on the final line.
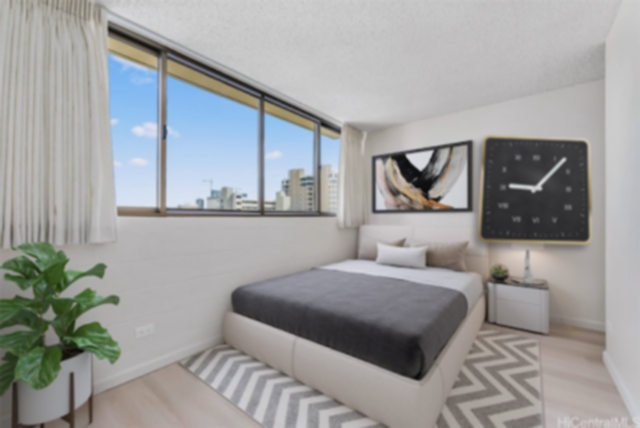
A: 9:07
